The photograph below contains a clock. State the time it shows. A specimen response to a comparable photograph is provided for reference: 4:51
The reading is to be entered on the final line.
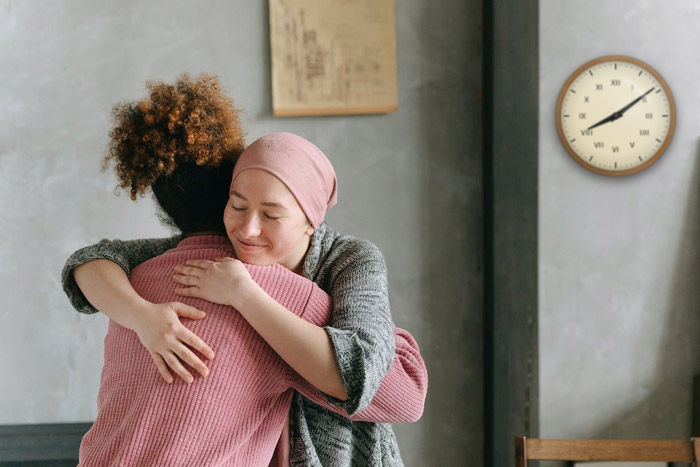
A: 8:09
